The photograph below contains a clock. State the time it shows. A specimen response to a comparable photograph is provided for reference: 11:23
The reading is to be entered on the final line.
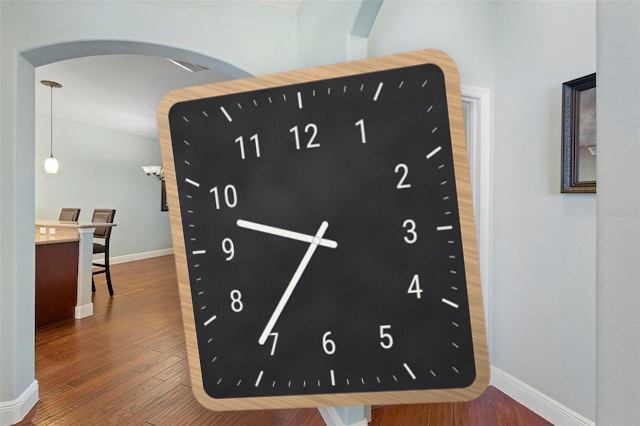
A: 9:36
